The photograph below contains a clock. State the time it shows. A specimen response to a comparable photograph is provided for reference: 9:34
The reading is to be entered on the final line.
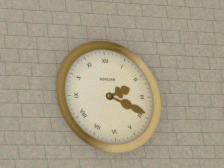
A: 2:19
